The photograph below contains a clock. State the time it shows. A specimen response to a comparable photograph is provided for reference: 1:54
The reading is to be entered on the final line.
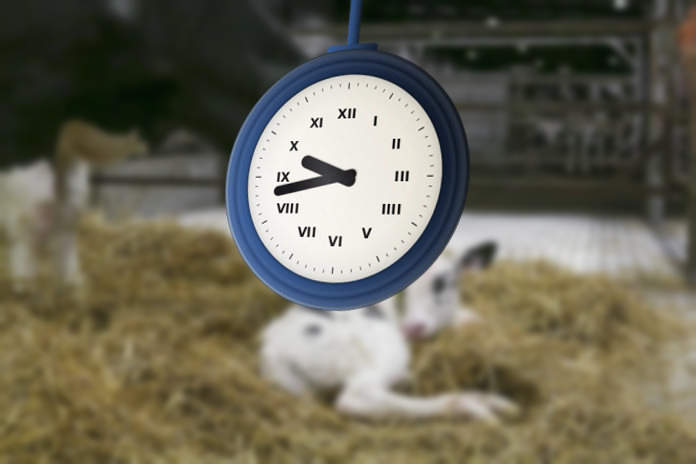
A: 9:43
